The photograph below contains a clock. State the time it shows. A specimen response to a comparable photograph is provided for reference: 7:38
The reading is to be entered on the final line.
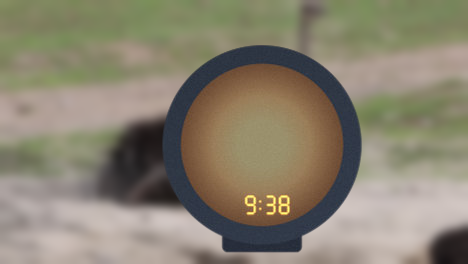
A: 9:38
